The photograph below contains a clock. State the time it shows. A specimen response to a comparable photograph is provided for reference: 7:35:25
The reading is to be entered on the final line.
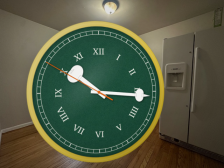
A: 10:15:50
